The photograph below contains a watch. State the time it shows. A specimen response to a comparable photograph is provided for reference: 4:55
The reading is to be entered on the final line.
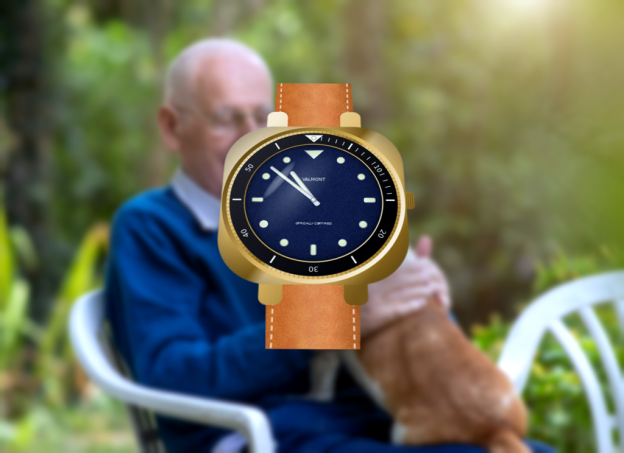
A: 10:52
